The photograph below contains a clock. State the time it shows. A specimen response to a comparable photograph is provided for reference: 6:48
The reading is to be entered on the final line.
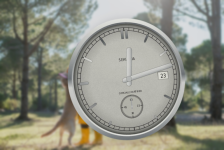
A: 12:13
